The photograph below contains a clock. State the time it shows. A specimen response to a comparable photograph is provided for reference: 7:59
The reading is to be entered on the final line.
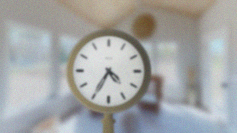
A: 4:35
